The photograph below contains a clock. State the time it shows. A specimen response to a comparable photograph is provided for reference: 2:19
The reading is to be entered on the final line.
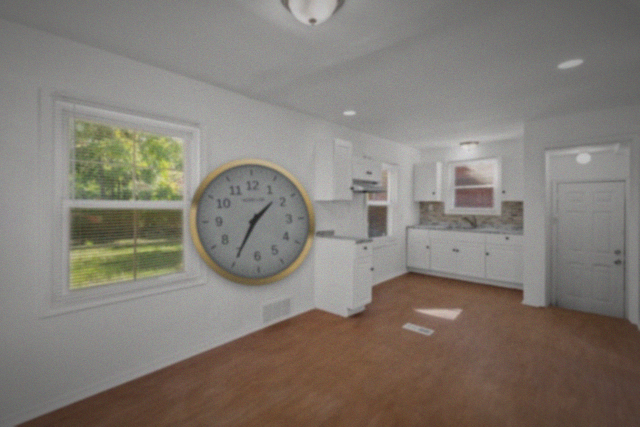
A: 1:35
